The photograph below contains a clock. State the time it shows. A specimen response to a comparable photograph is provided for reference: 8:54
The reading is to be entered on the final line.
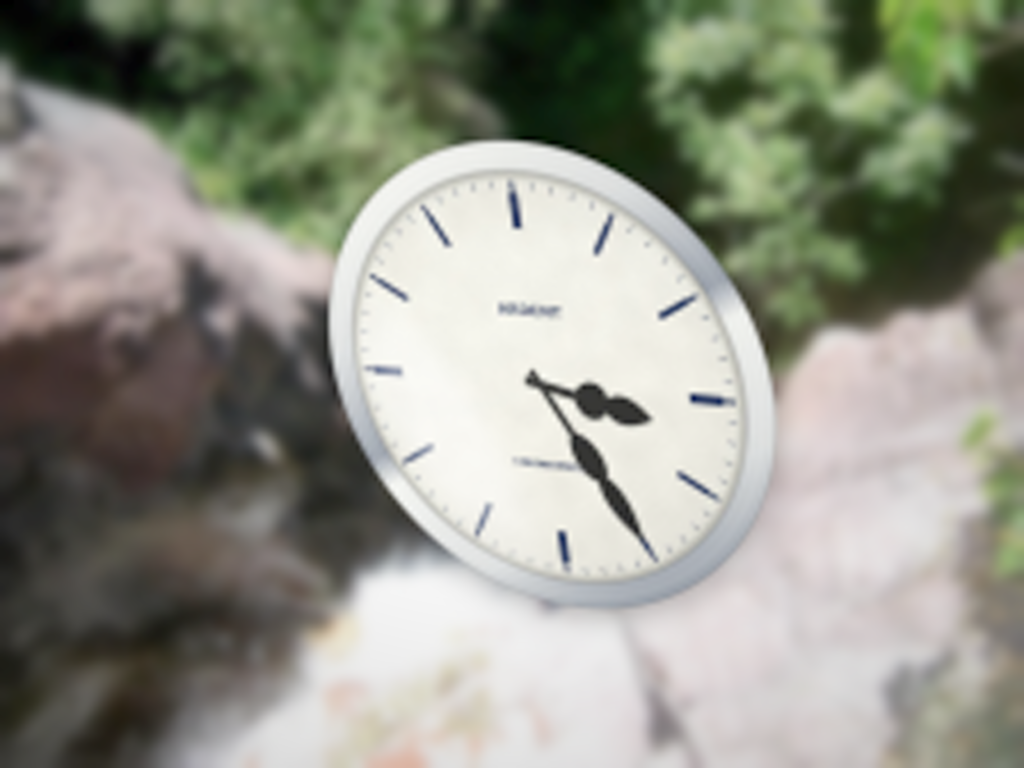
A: 3:25
